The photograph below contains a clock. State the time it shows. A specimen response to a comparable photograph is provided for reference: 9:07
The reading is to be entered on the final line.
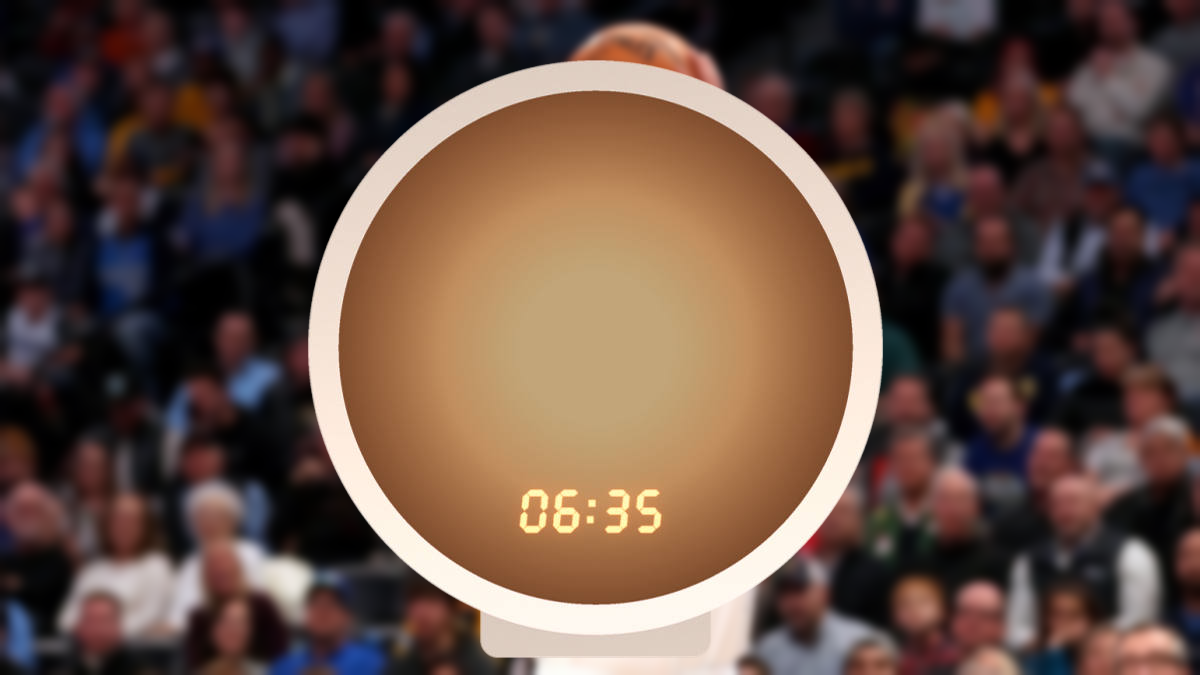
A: 6:35
